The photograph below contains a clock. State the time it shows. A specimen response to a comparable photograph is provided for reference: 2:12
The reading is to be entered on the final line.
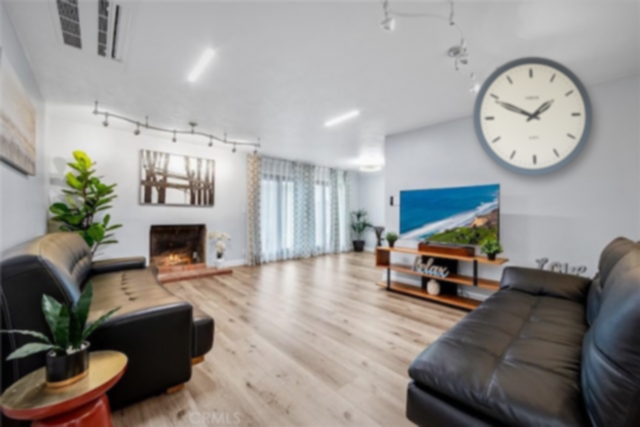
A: 1:49
